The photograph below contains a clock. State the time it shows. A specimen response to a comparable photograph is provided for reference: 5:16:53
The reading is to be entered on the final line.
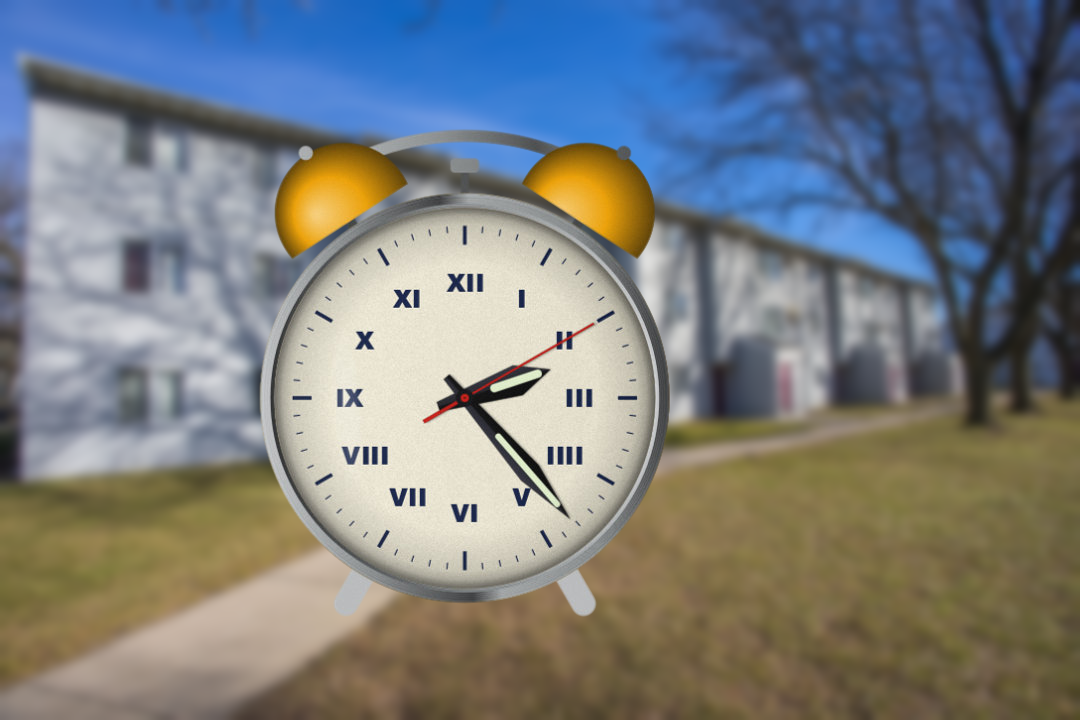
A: 2:23:10
